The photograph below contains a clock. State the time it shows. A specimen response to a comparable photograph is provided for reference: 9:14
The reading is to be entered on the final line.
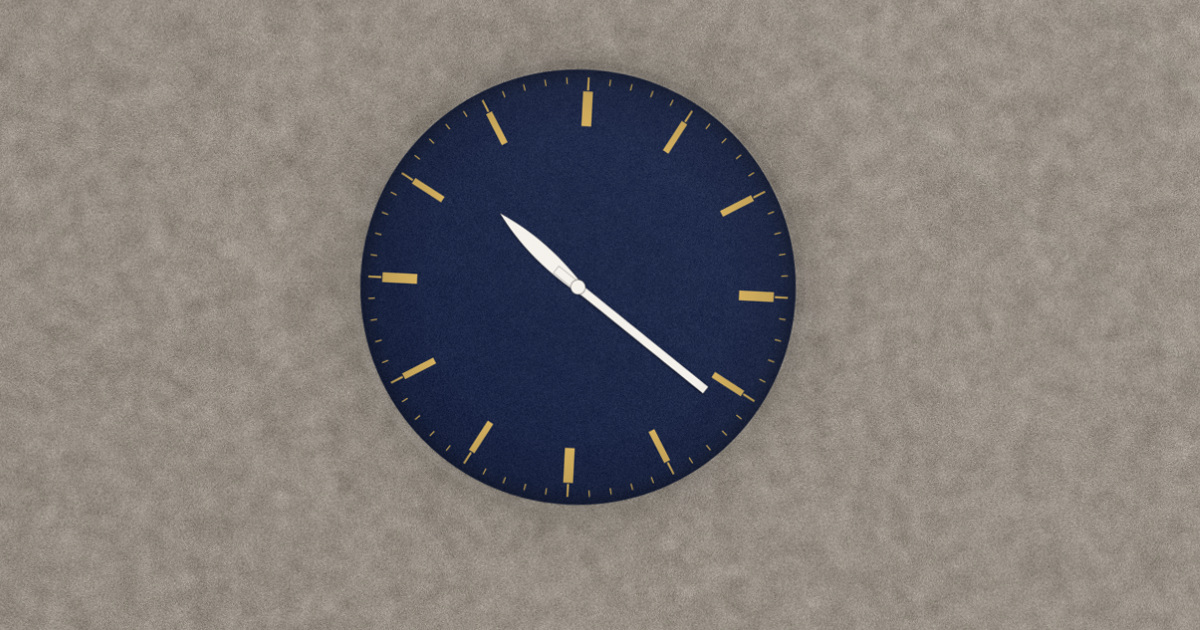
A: 10:21
